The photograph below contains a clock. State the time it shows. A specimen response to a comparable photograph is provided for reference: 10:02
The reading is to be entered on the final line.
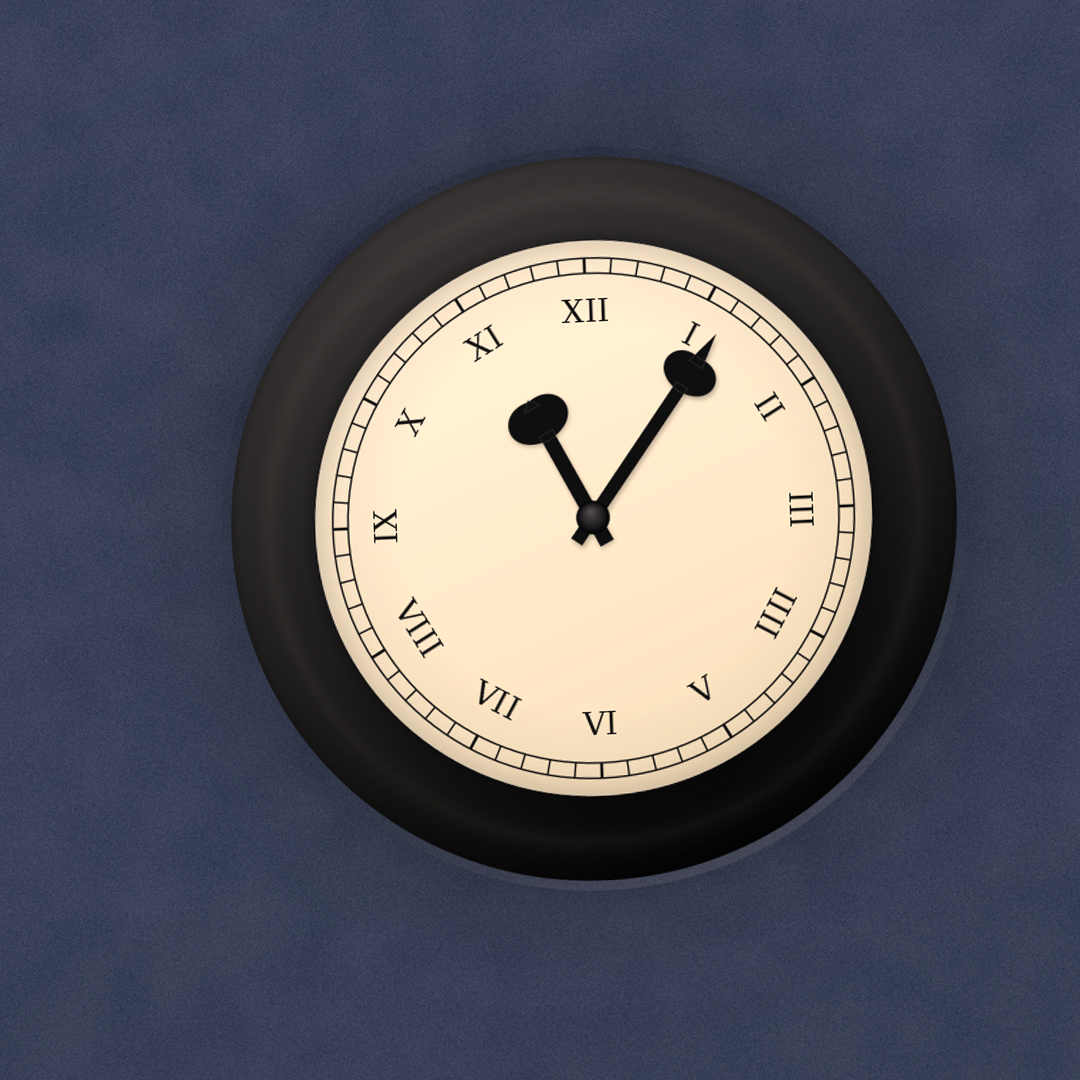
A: 11:06
